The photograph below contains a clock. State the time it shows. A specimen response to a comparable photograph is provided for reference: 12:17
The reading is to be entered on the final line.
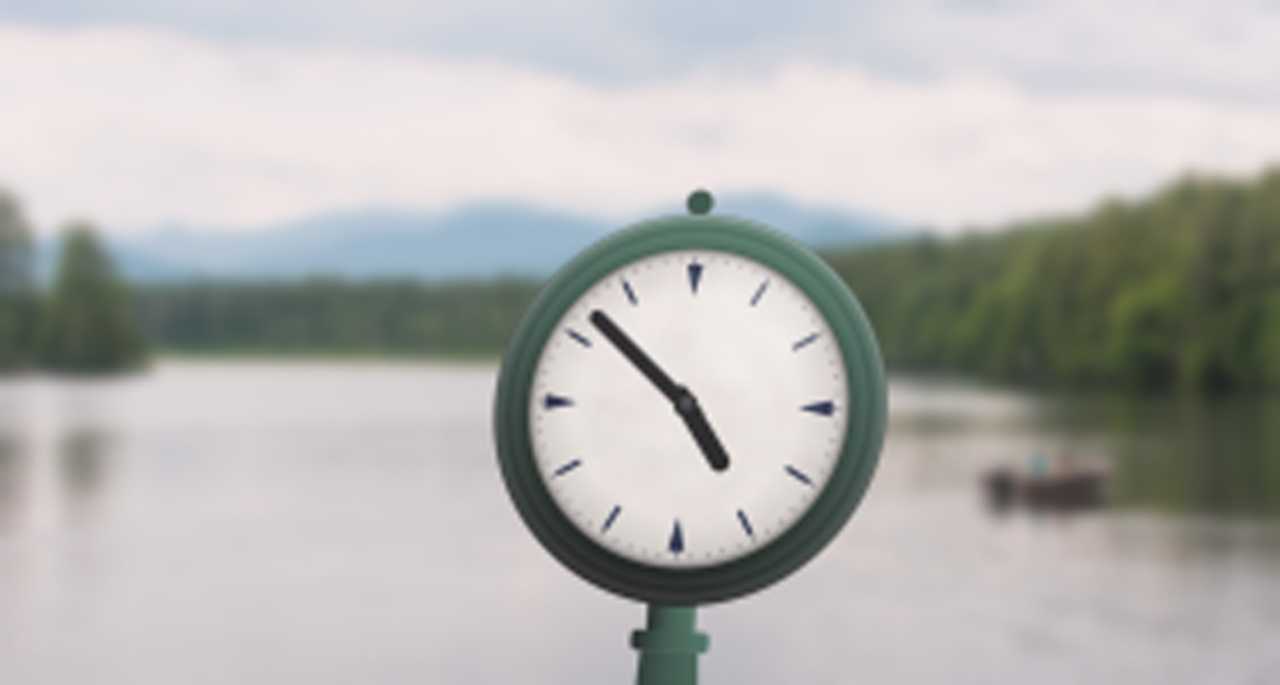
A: 4:52
